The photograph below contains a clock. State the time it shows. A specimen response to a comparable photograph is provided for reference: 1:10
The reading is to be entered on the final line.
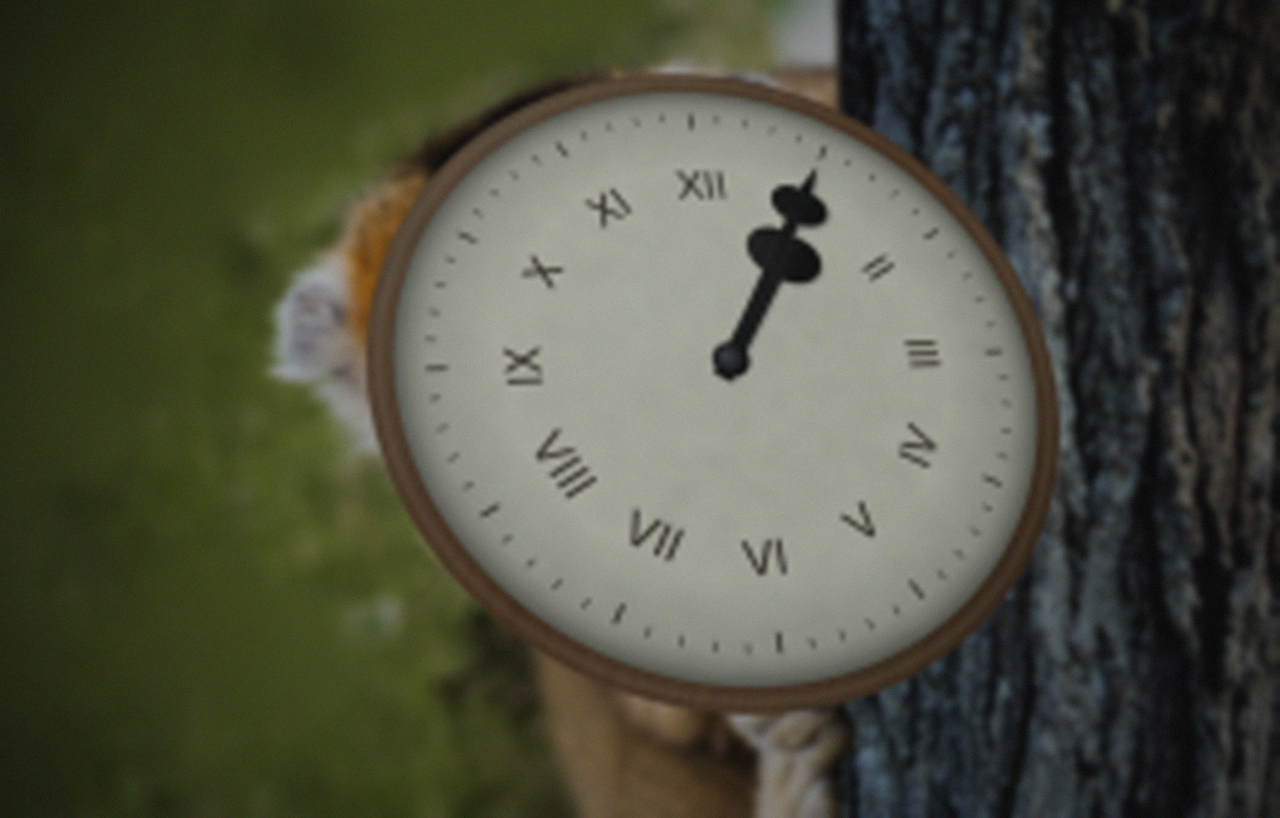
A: 1:05
